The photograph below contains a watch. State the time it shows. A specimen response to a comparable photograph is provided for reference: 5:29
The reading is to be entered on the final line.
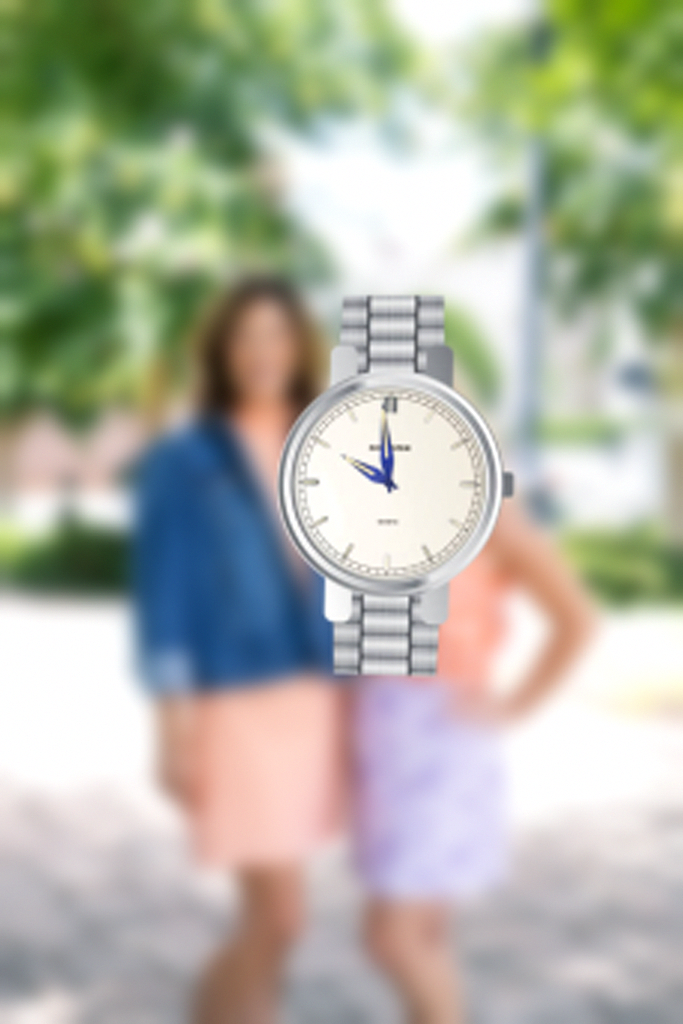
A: 9:59
